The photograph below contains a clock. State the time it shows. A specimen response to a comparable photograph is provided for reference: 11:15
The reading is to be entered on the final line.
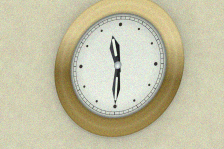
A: 11:30
